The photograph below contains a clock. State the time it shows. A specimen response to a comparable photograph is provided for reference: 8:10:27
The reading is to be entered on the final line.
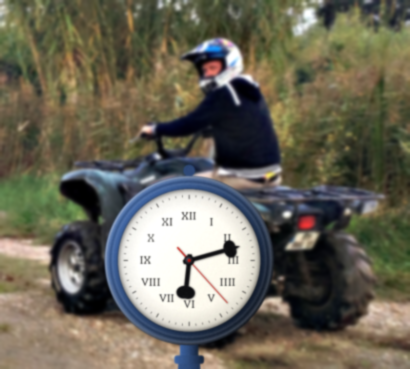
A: 6:12:23
